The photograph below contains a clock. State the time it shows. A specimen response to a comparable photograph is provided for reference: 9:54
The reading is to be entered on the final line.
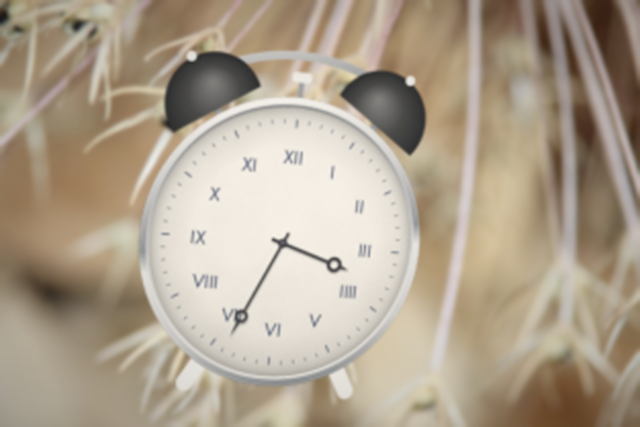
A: 3:34
